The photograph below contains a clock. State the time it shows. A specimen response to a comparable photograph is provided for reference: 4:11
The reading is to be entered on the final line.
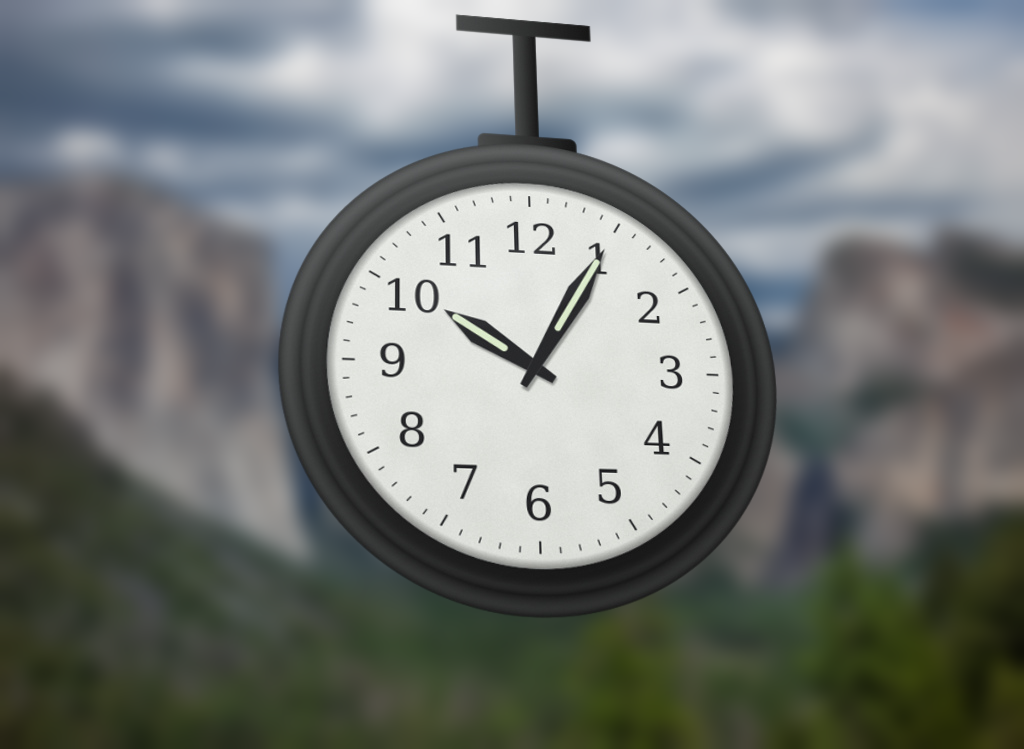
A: 10:05
